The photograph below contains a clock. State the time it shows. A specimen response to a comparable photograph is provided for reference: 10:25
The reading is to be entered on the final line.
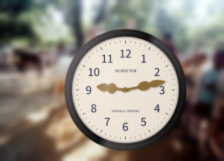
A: 9:13
